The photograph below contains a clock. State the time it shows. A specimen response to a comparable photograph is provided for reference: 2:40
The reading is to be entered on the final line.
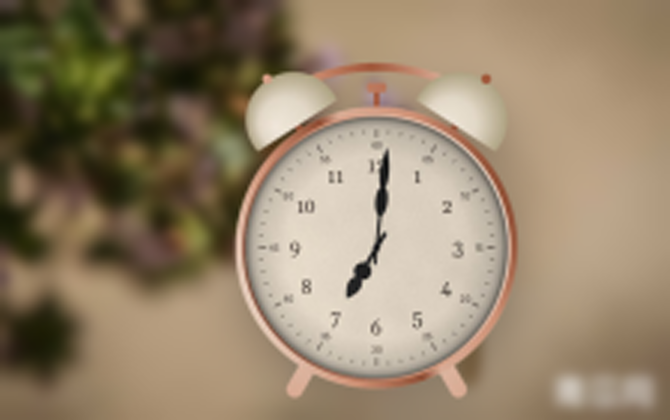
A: 7:01
